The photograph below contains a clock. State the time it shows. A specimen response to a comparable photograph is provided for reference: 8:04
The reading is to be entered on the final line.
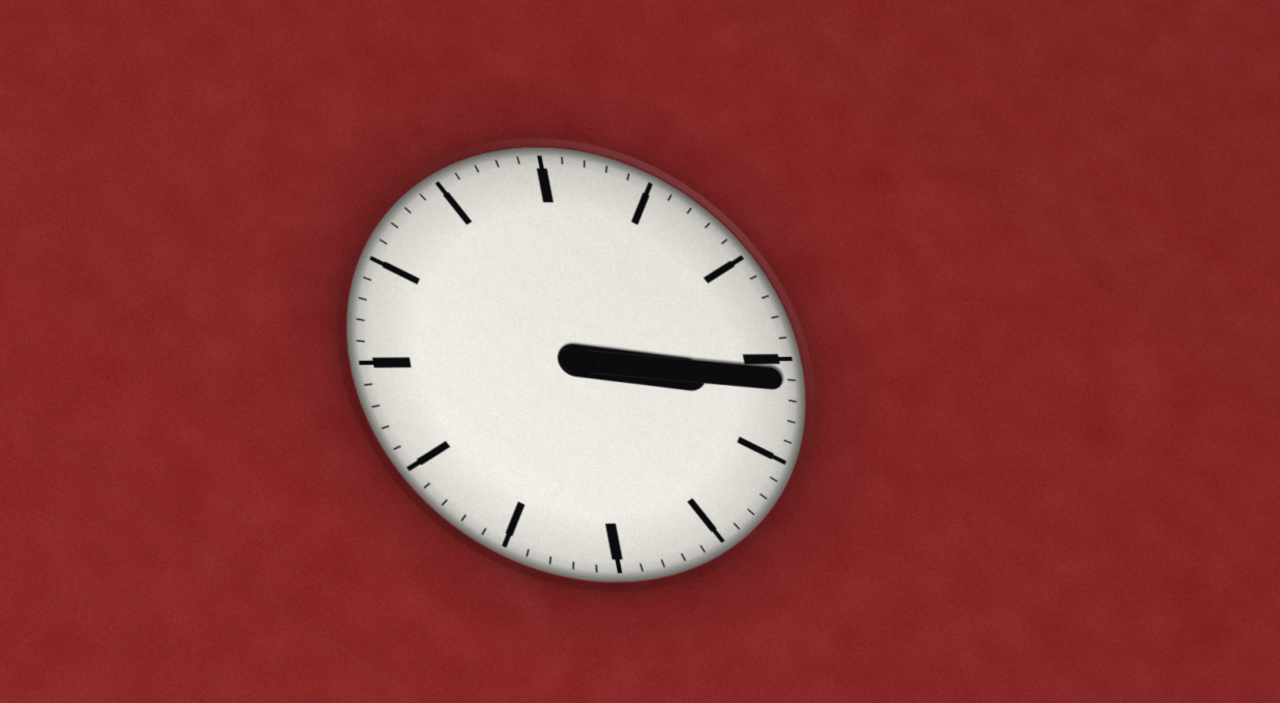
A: 3:16
